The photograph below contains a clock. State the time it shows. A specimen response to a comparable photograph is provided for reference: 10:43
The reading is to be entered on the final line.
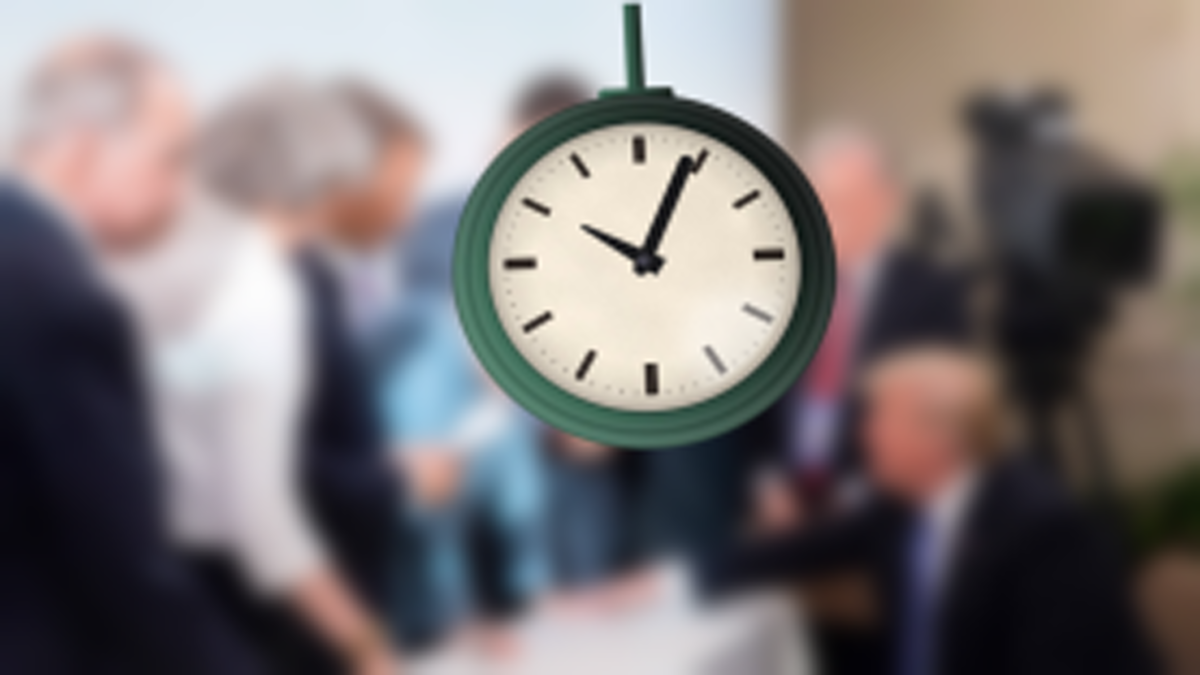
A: 10:04
